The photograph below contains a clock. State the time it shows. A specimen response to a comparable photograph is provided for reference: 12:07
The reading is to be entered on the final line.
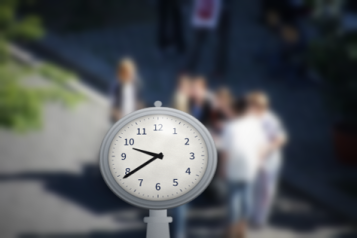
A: 9:39
